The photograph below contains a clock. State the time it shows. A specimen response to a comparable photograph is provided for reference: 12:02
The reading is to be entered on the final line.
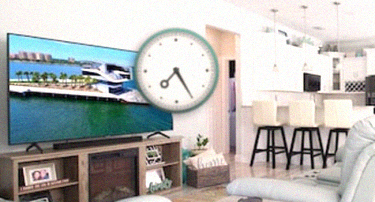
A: 7:25
